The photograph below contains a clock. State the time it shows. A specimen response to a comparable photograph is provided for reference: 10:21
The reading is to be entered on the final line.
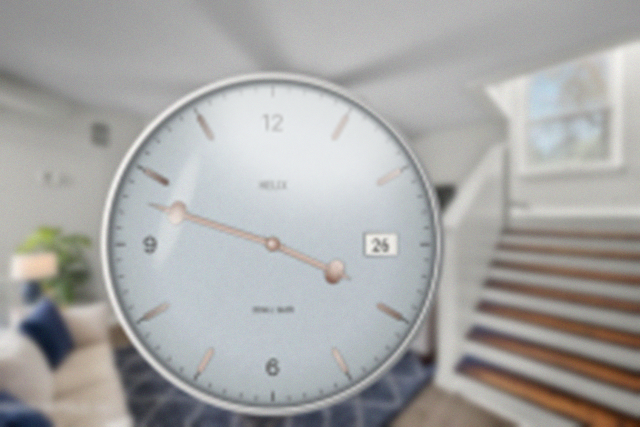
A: 3:48
